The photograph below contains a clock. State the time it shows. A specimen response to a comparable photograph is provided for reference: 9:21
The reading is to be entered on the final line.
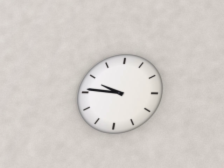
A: 9:46
